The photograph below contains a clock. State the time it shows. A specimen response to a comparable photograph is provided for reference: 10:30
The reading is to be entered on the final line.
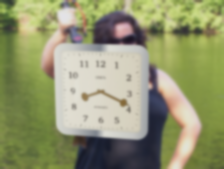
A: 8:19
